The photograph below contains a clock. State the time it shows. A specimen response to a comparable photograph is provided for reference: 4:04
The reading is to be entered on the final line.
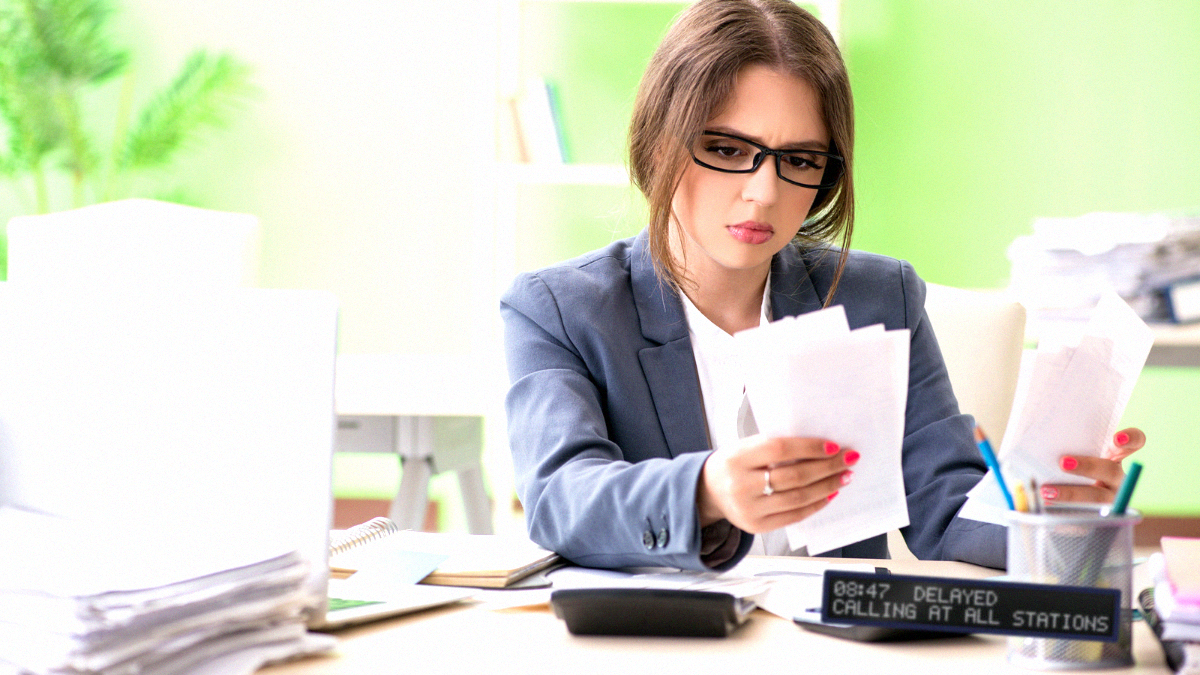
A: 8:47
